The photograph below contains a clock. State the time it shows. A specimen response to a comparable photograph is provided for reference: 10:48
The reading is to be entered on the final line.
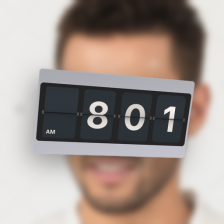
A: 8:01
